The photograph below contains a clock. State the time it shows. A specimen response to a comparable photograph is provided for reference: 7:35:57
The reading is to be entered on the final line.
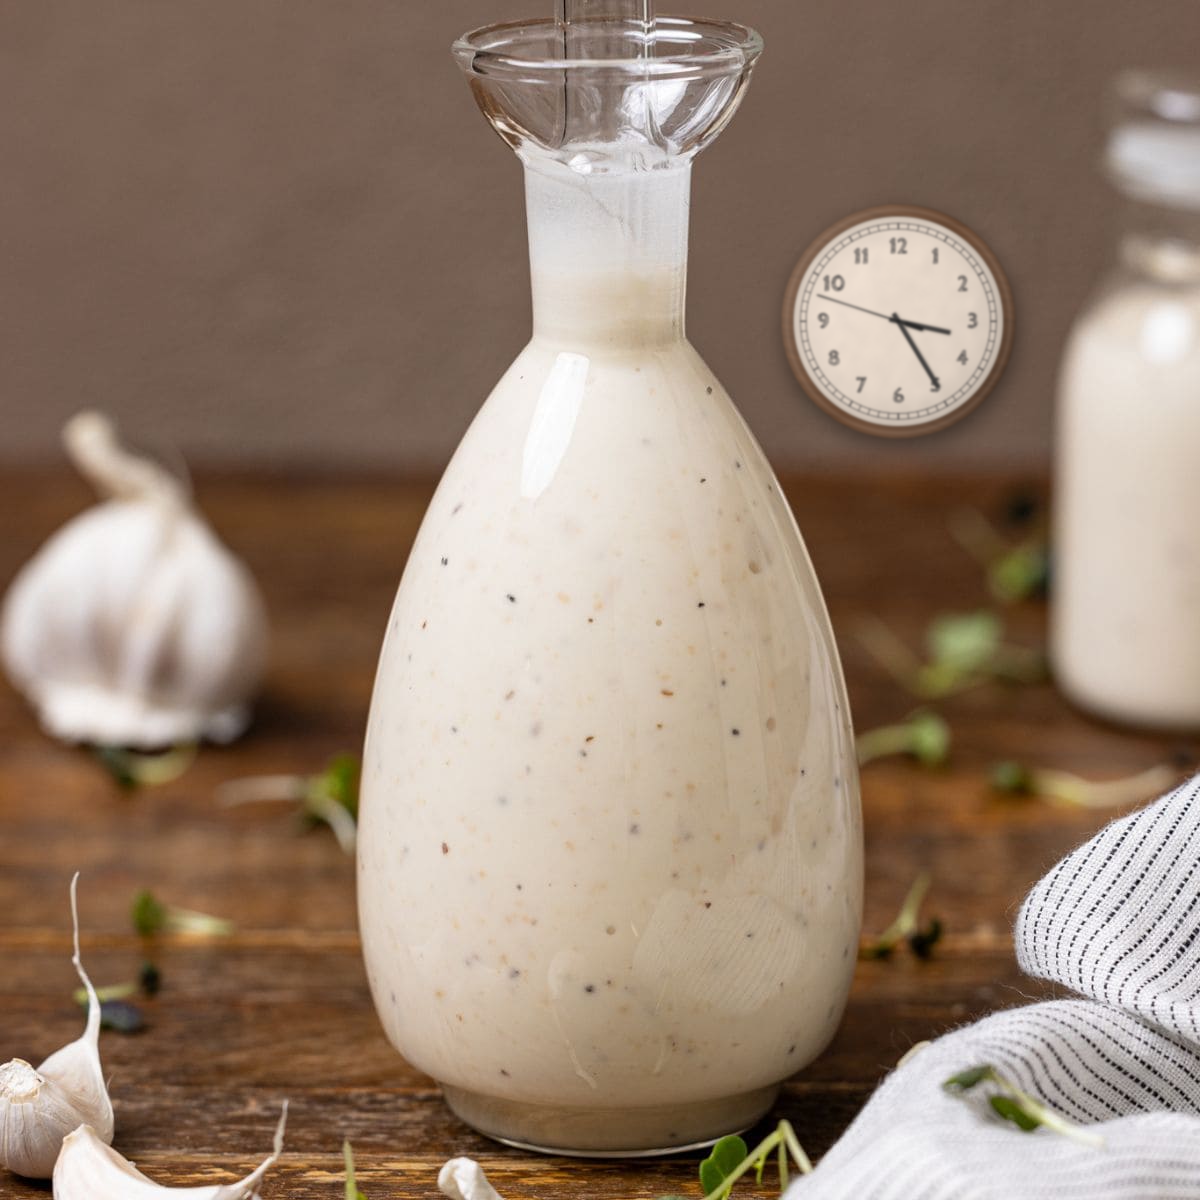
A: 3:24:48
